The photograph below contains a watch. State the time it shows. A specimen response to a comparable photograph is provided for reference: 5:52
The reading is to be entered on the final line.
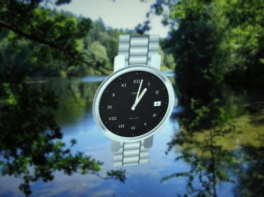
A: 1:02
